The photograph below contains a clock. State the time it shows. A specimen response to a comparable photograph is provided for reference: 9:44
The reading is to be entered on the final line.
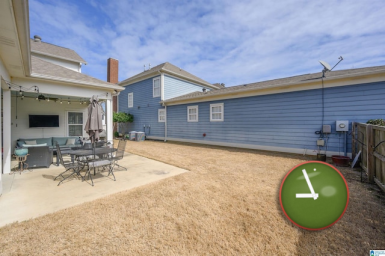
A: 8:56
